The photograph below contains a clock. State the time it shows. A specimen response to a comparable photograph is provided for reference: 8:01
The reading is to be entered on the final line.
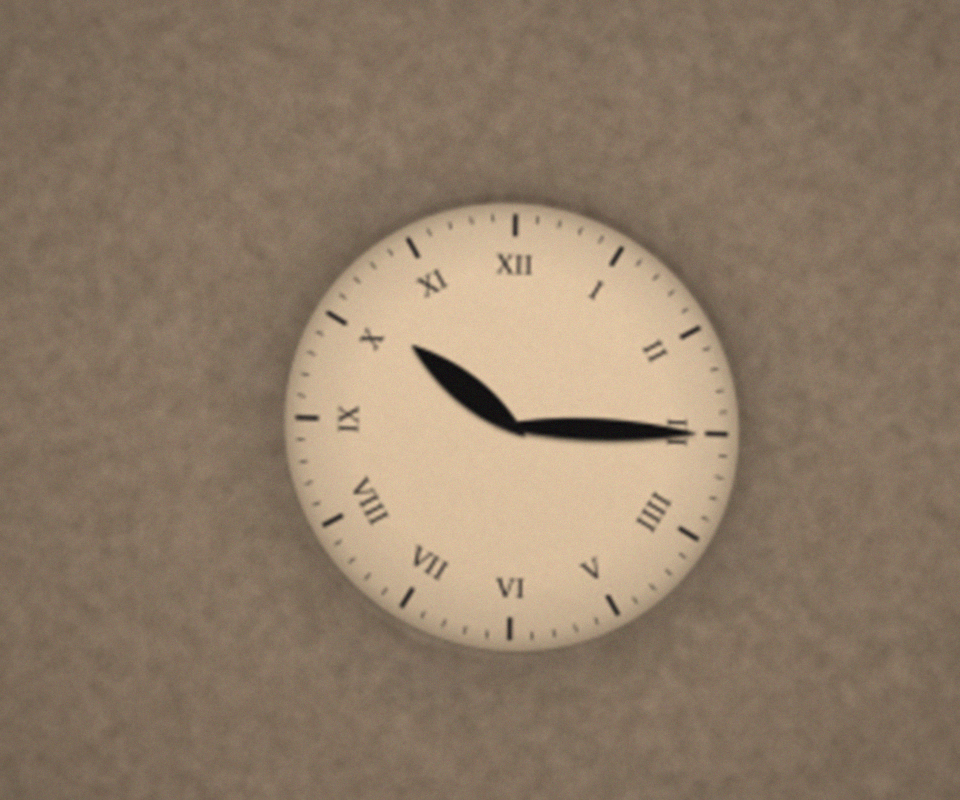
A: 10:15
